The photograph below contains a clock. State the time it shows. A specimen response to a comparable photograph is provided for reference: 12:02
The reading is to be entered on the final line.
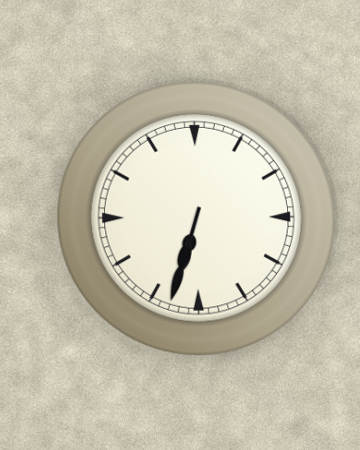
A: 6:33
